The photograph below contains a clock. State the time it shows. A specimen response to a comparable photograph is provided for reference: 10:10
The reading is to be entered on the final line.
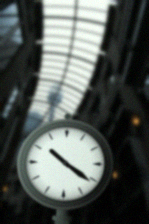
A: 10:21
